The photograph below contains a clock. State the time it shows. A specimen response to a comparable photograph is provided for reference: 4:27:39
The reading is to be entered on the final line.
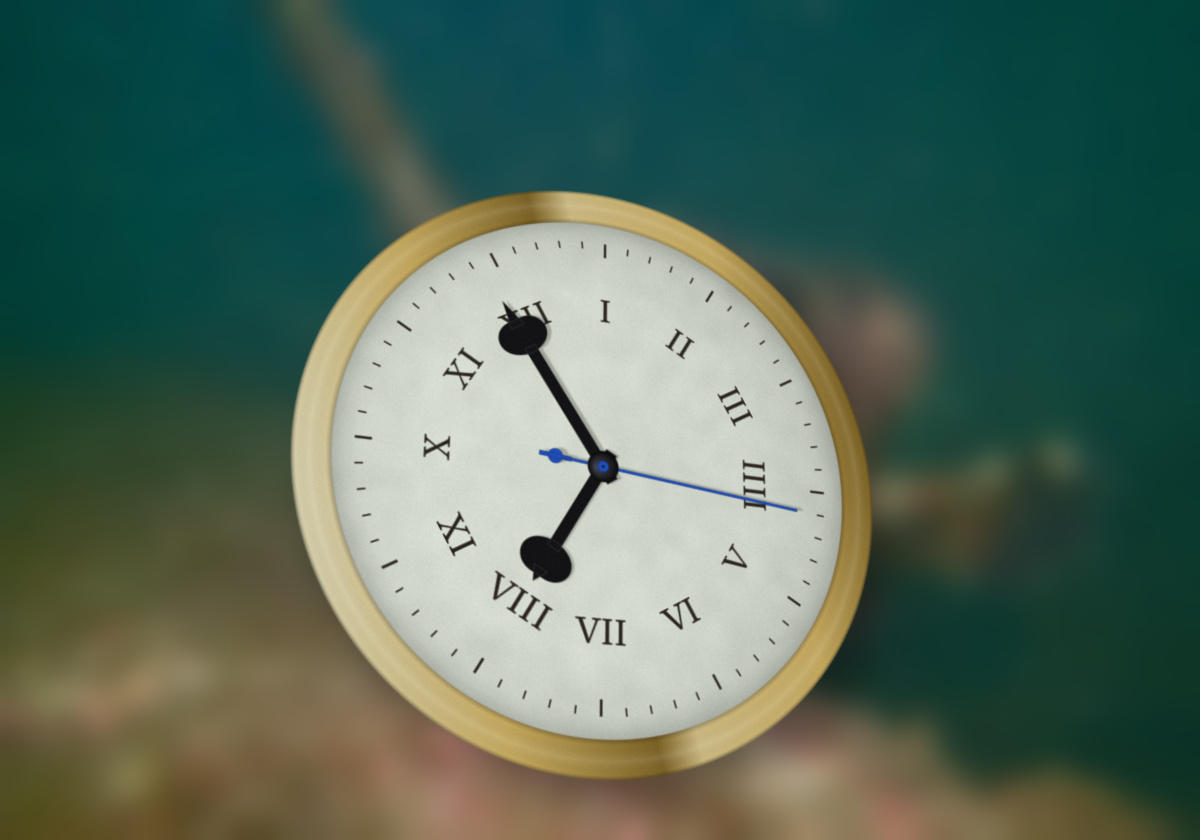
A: 7:59:21
